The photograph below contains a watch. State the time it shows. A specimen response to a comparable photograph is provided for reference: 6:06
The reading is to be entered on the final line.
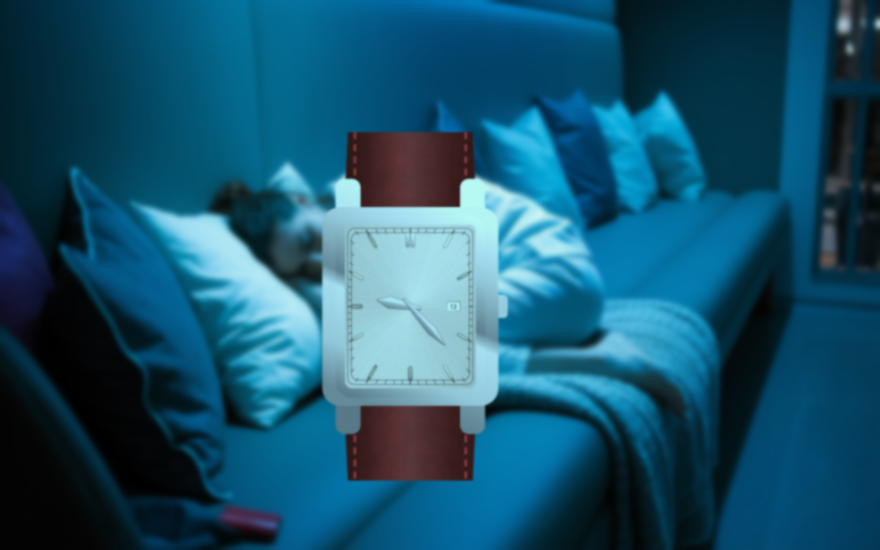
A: 9:23
